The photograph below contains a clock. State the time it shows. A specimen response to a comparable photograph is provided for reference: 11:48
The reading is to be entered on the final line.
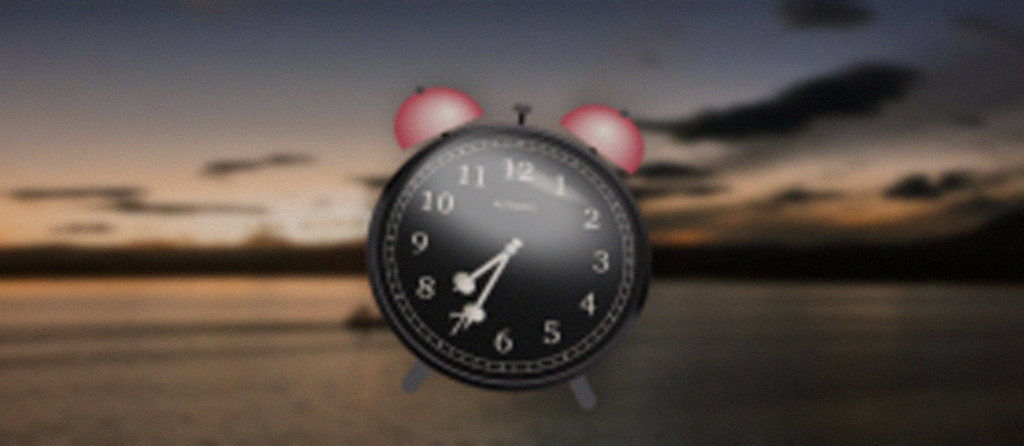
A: 7:34
